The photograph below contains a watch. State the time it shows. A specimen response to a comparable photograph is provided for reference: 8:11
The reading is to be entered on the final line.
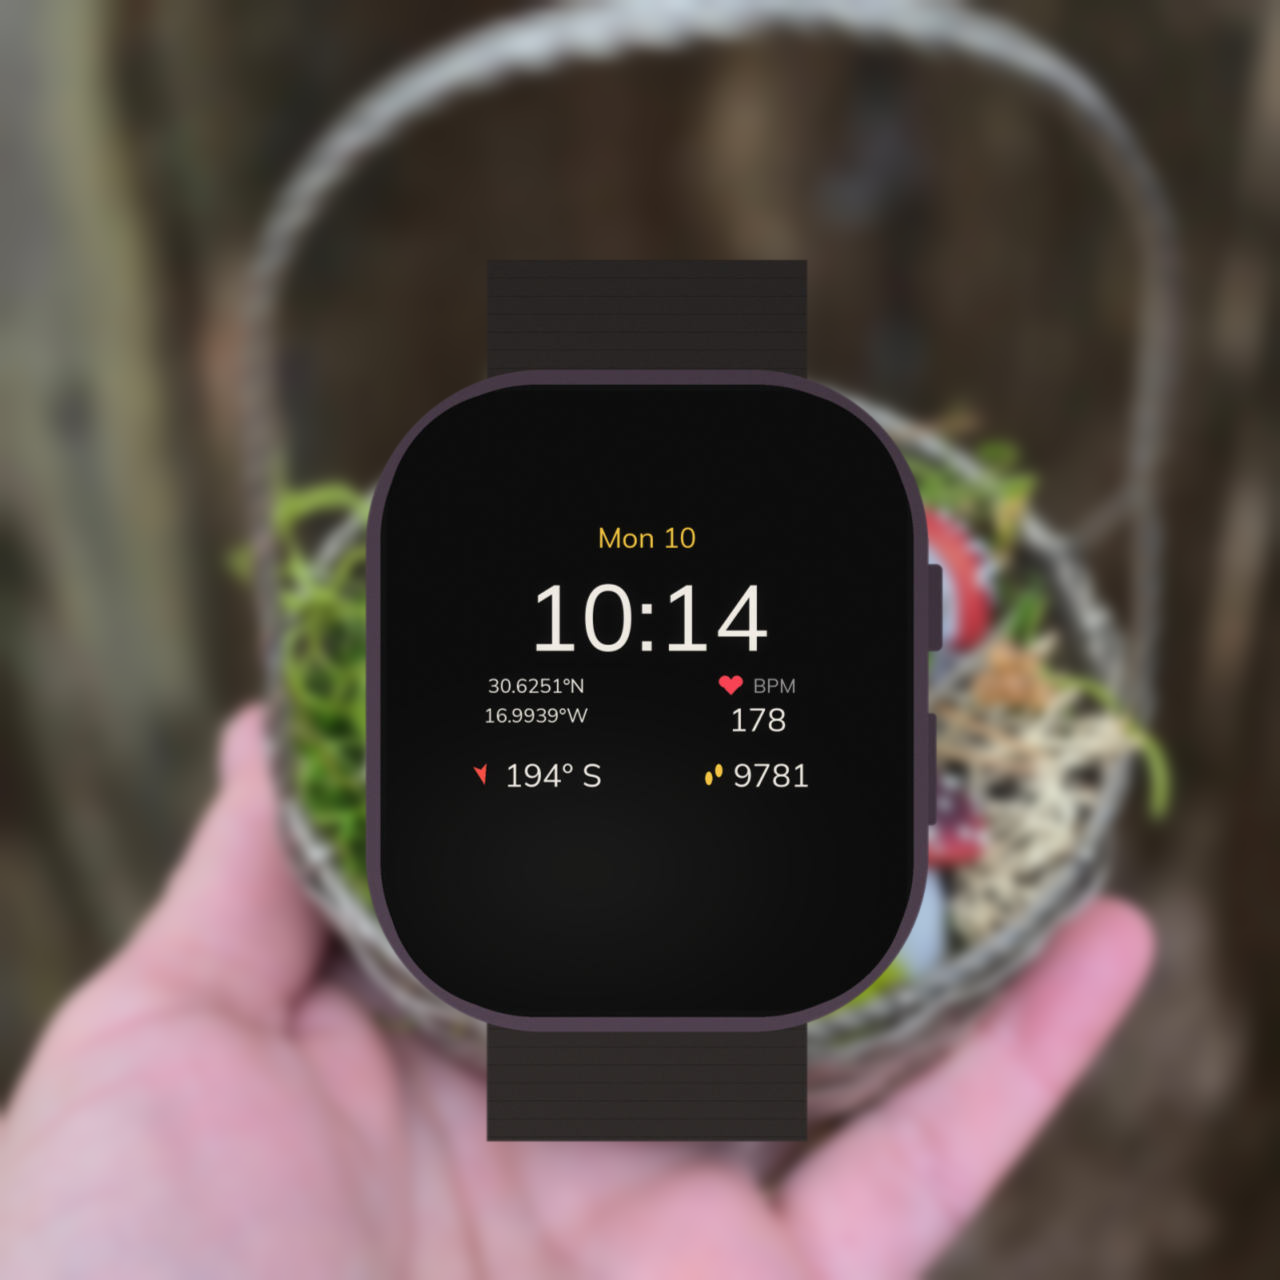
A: 10:14
